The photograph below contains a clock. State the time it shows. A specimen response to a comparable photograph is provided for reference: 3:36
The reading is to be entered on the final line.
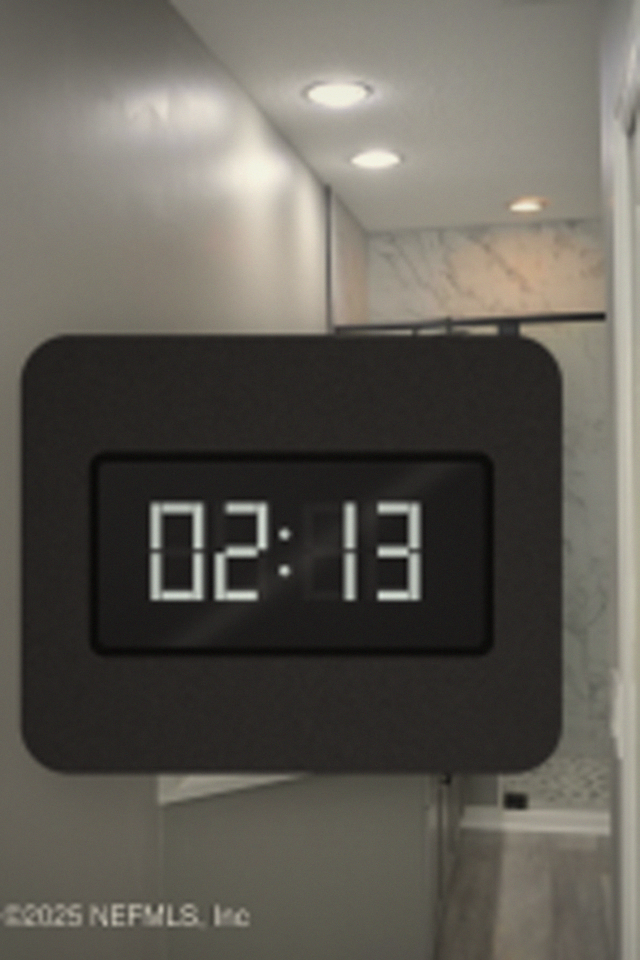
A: 2:13
